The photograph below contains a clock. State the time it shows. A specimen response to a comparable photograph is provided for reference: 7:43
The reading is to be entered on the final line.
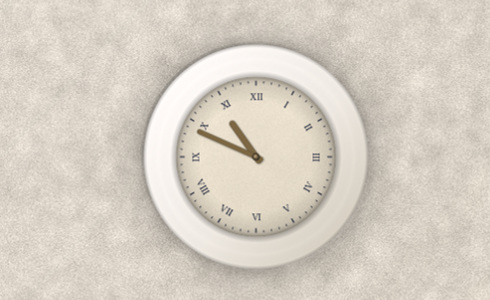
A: 10:49
